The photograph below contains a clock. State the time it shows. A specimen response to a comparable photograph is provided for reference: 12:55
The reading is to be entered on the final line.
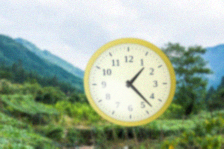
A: 1:23
